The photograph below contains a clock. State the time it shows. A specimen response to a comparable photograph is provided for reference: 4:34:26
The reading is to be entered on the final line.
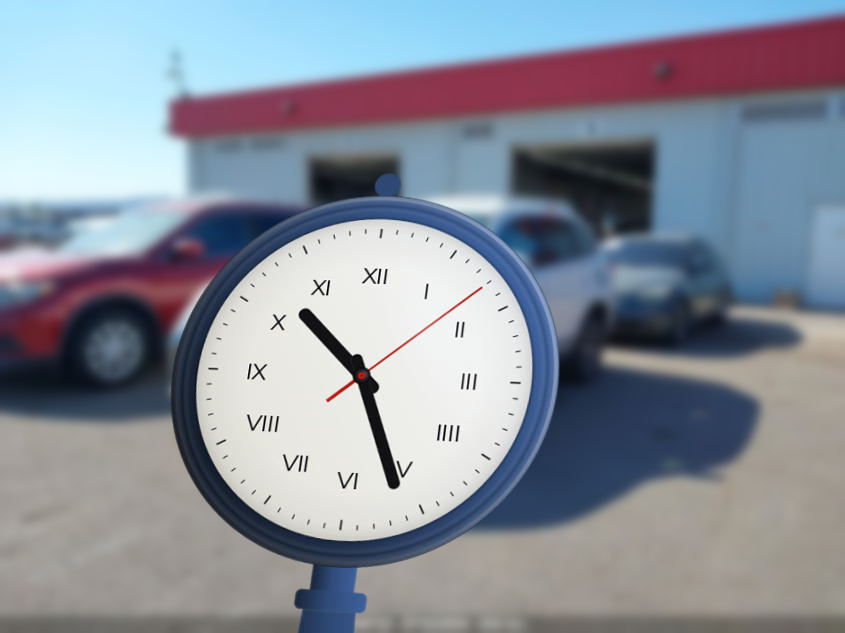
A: 10:26:08
